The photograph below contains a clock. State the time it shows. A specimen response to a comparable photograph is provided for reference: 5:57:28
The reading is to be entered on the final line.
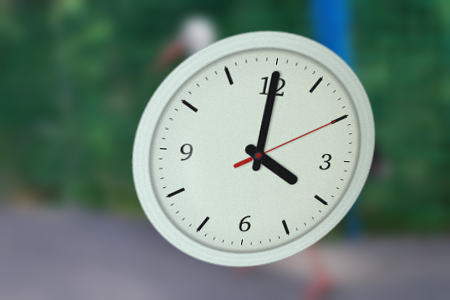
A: 4:00:10
